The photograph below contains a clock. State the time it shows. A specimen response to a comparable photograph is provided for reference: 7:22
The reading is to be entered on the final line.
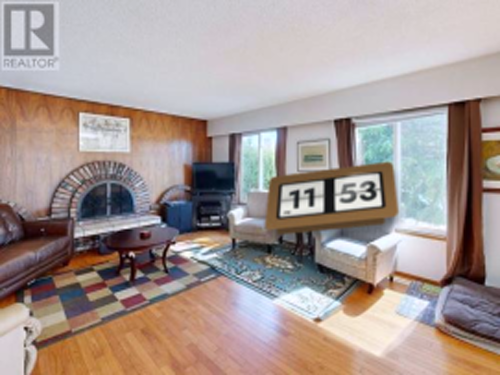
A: 11:53
